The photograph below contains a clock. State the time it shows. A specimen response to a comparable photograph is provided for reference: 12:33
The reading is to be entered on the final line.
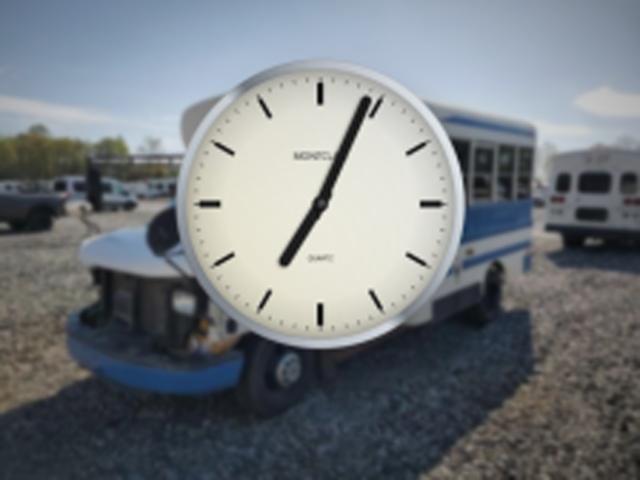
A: 7:04
